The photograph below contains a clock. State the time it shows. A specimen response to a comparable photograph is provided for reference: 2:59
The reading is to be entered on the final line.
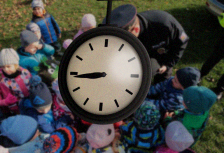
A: 8:44
